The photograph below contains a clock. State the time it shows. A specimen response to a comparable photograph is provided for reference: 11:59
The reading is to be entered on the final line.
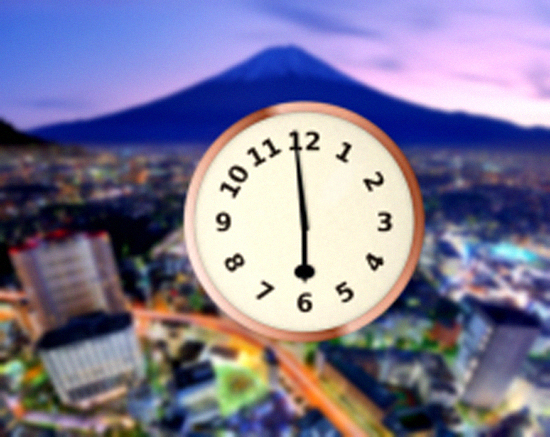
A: 5:59
